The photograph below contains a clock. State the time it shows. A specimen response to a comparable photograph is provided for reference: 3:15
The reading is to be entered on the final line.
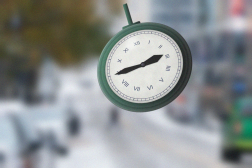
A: 2:45
